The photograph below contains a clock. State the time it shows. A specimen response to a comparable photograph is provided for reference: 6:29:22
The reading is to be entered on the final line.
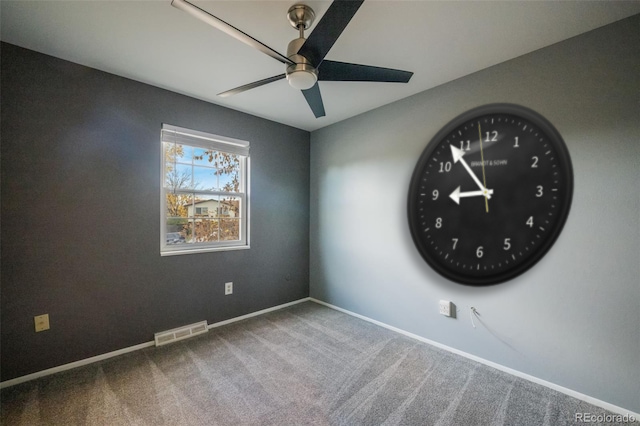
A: 8:52:58
